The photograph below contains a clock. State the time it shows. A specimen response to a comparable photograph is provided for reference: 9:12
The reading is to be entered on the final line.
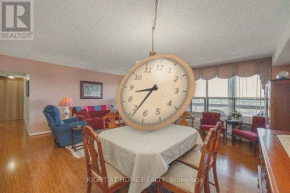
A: 8:34
